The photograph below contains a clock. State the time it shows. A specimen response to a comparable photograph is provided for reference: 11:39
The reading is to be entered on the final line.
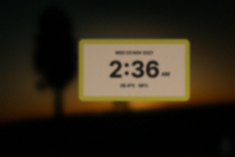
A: 2:36
